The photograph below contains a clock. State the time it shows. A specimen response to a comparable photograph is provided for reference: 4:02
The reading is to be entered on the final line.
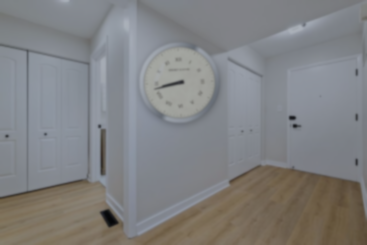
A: 8:43
